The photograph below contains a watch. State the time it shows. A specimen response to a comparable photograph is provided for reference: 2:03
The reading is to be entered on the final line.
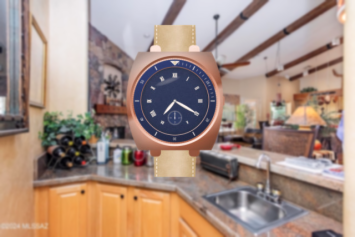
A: 7:20
